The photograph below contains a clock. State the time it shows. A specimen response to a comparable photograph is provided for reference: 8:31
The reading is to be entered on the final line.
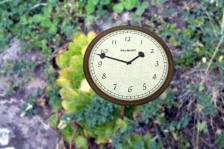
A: 1:48
